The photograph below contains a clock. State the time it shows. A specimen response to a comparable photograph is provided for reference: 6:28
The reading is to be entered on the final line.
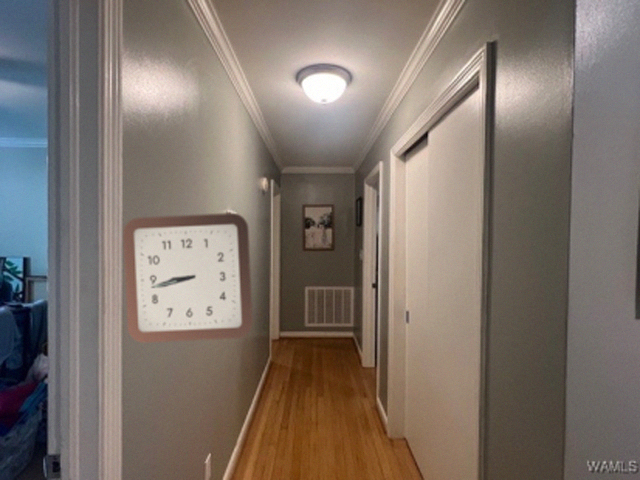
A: 8:43
